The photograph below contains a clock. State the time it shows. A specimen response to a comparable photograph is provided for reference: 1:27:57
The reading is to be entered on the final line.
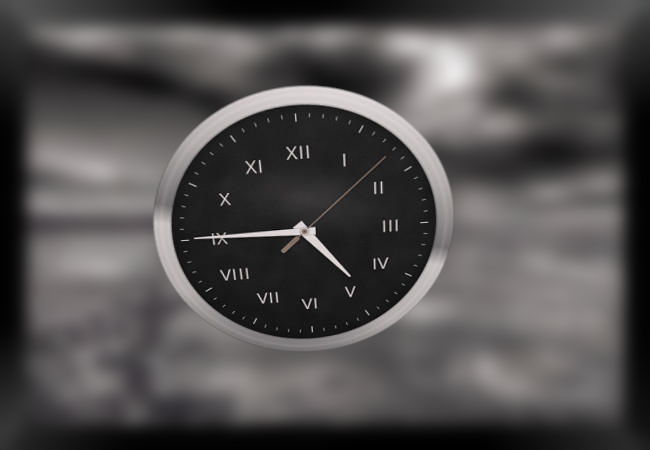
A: 4:45:08
